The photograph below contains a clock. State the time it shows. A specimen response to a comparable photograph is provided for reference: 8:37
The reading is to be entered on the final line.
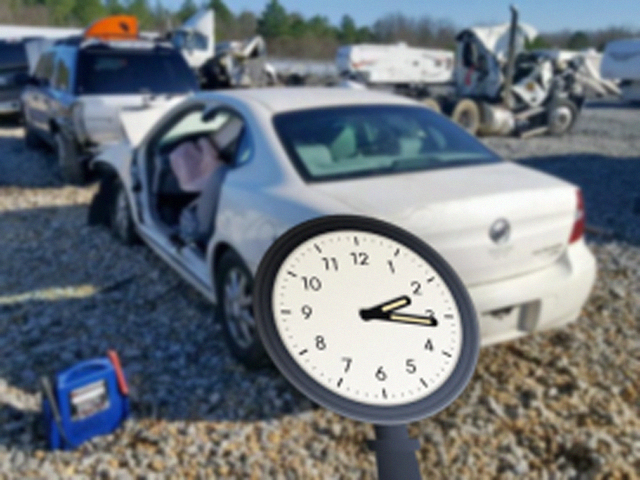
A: 2:16
